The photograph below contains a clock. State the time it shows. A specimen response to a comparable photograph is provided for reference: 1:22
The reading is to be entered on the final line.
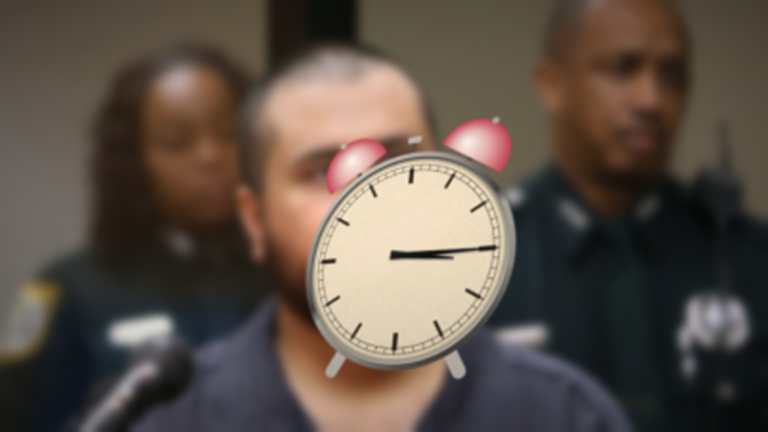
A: 3:15
